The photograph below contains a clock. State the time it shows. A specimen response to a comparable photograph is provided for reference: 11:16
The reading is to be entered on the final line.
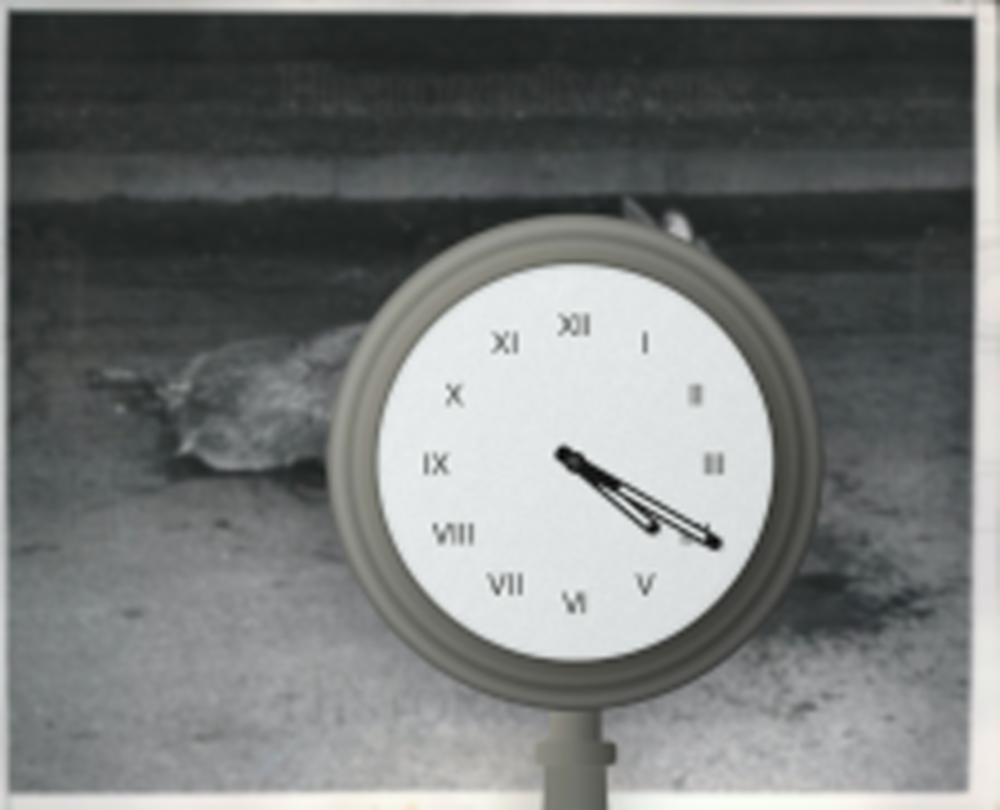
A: 4:20
